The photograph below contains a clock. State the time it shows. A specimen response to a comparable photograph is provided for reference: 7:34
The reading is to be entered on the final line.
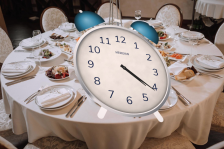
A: 4:21
